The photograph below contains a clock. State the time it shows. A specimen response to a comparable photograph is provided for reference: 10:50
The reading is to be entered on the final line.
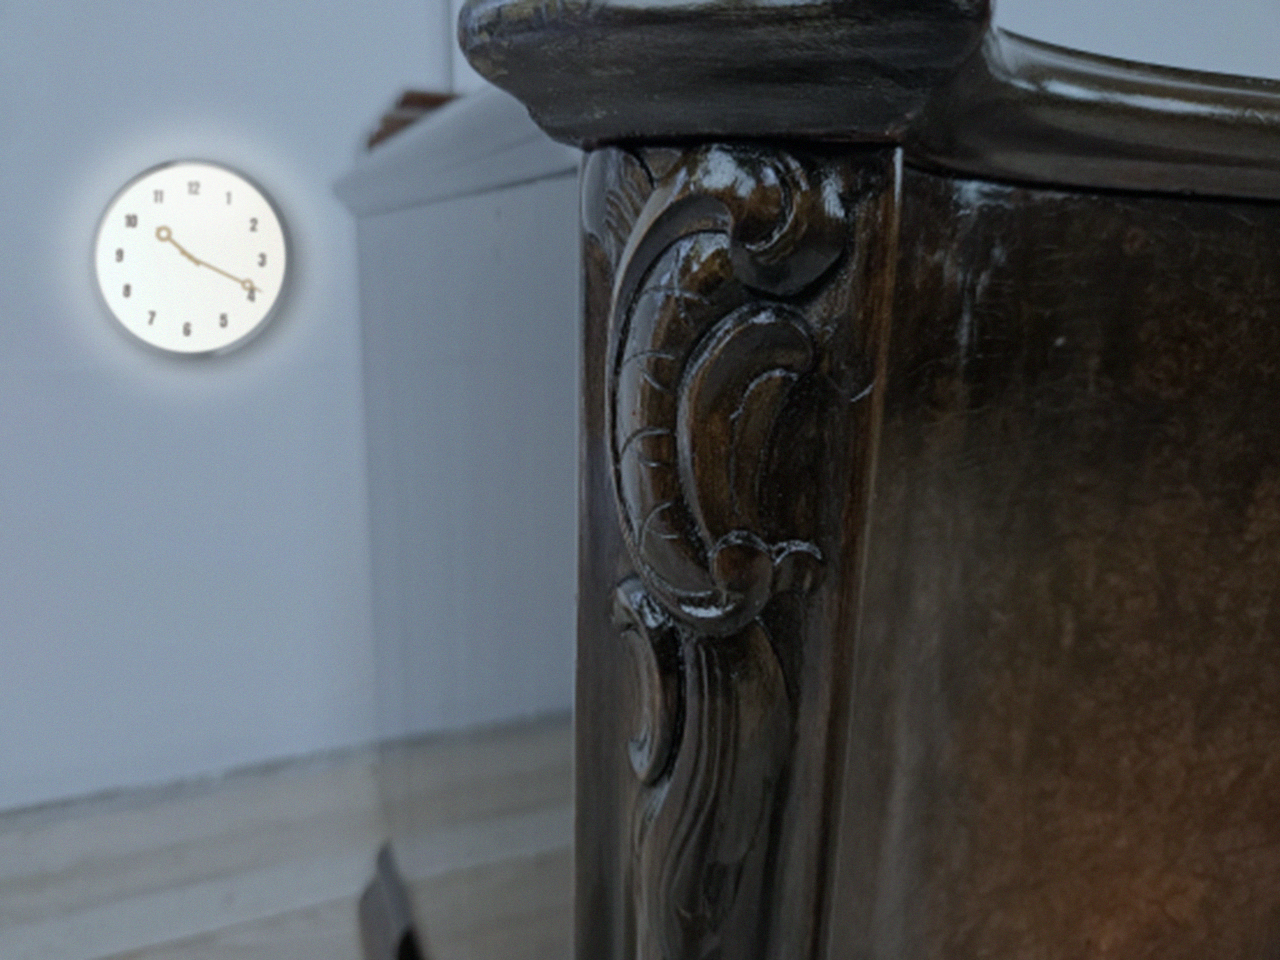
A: 10:19
